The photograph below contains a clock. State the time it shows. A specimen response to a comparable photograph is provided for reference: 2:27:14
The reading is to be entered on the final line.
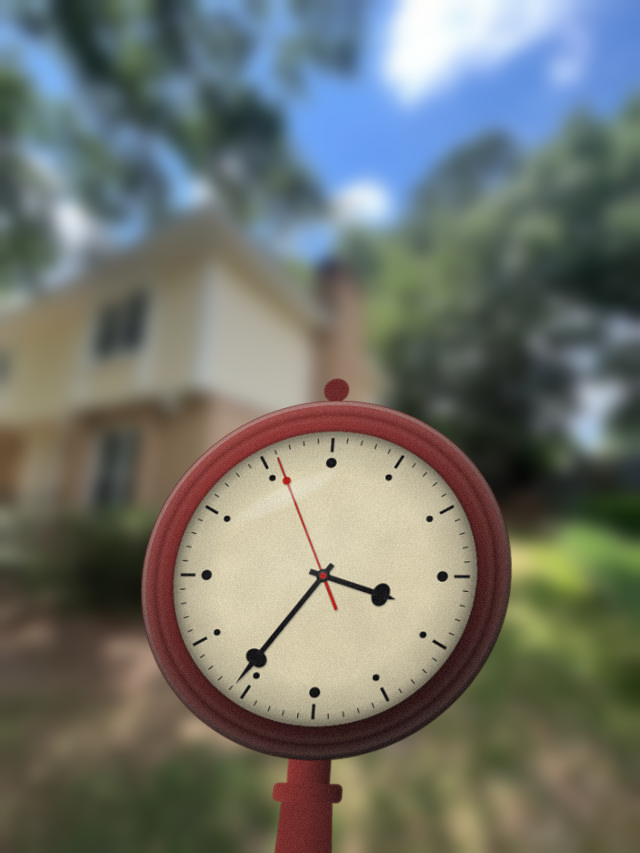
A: 3:35:56
